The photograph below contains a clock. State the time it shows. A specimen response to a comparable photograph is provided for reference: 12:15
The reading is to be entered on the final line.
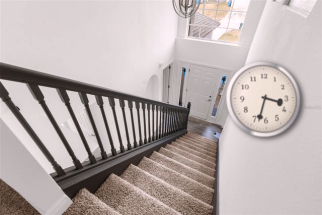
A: 3:33
